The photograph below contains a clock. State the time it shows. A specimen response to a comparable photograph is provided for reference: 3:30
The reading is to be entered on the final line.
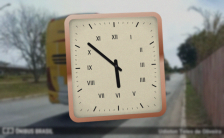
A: 5:52
